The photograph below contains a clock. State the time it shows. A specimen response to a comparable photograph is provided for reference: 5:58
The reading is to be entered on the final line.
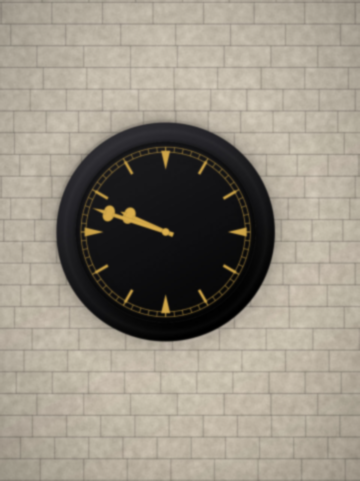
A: 9:48
